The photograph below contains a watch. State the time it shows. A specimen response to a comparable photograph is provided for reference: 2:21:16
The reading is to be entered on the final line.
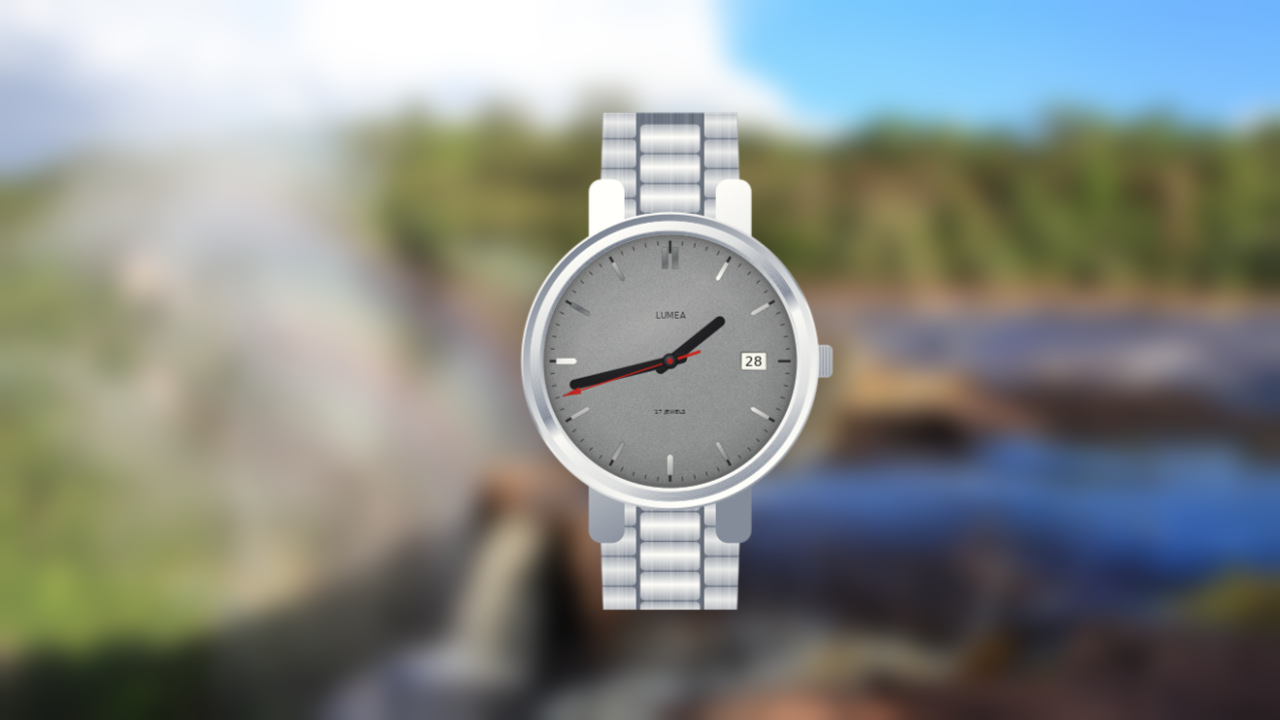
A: 1:42:42
